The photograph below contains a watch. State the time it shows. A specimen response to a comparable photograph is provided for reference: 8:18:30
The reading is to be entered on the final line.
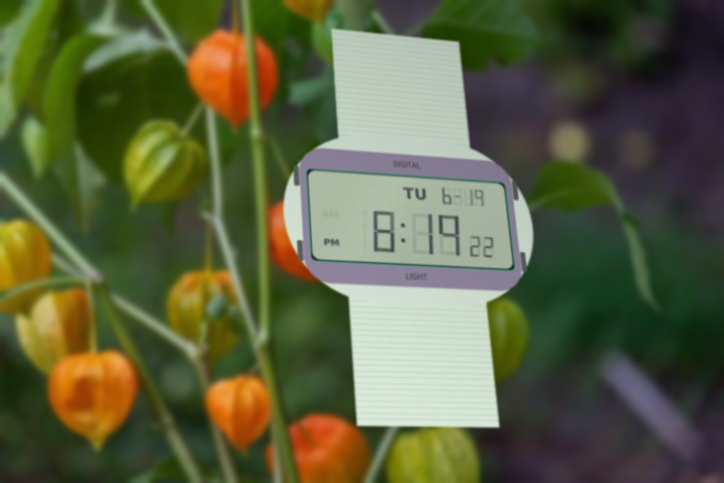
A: 8:19:22
